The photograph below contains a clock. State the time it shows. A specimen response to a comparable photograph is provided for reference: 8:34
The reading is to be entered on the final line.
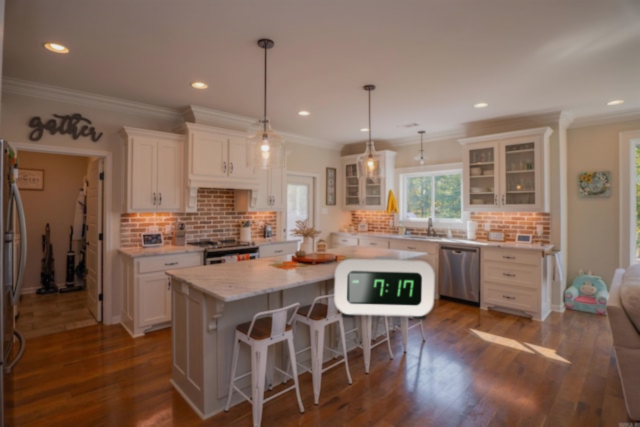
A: 7:17
